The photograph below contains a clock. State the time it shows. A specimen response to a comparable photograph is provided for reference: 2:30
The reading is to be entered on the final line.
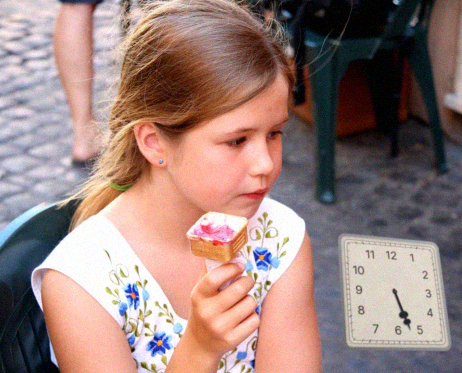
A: 5:27
